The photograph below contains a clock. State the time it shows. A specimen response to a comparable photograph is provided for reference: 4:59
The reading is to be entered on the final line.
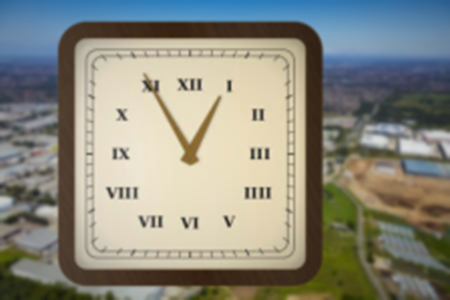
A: 12:55
